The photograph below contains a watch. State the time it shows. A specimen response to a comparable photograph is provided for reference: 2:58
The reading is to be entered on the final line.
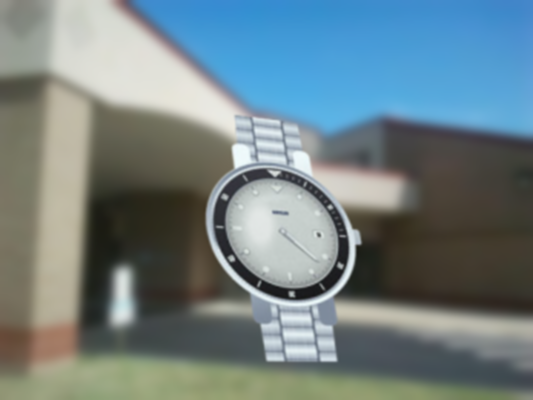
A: 4:22
